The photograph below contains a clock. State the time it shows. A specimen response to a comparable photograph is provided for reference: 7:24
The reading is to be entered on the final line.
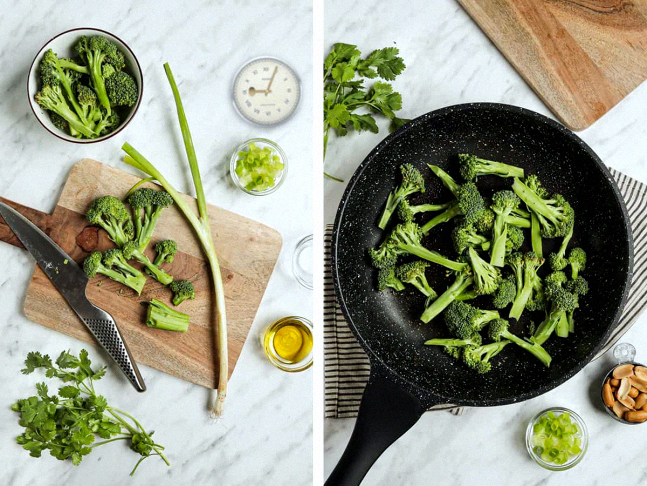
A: 9:04
